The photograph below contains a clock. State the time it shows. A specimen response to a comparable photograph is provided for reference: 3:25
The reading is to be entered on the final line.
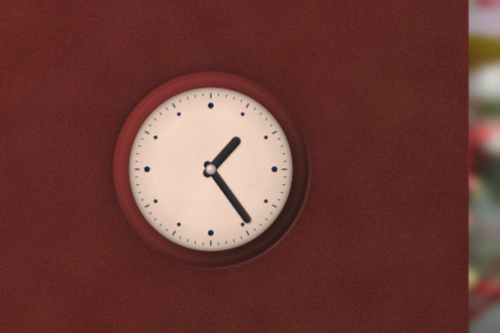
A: 1:24
